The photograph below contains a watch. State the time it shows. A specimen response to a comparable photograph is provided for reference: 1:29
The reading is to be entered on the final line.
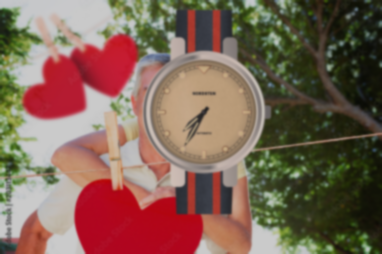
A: 7:35
